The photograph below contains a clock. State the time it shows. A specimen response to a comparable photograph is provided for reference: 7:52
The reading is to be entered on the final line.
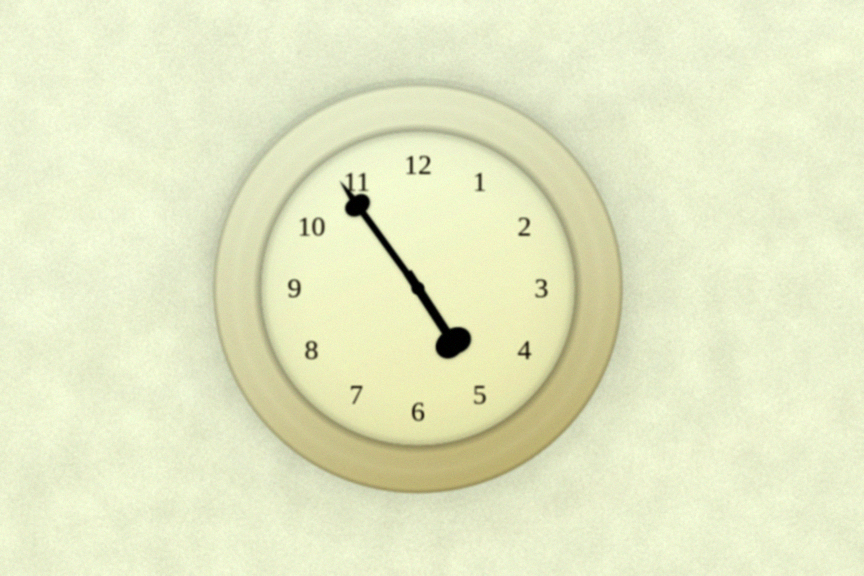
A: 4:54
